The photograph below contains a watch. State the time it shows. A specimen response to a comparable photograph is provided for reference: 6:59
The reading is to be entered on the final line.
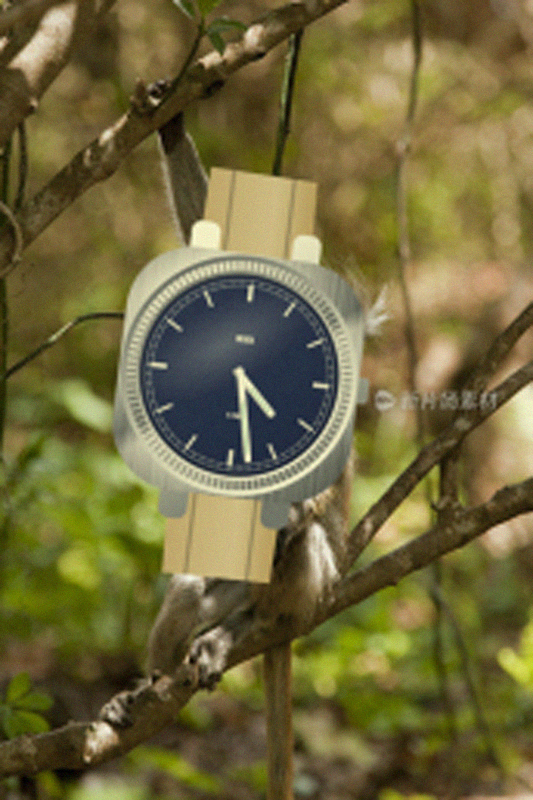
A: 4:28
